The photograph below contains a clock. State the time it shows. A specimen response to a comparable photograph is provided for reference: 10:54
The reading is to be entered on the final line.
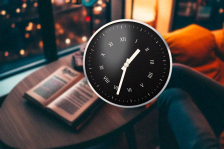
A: 1:34
